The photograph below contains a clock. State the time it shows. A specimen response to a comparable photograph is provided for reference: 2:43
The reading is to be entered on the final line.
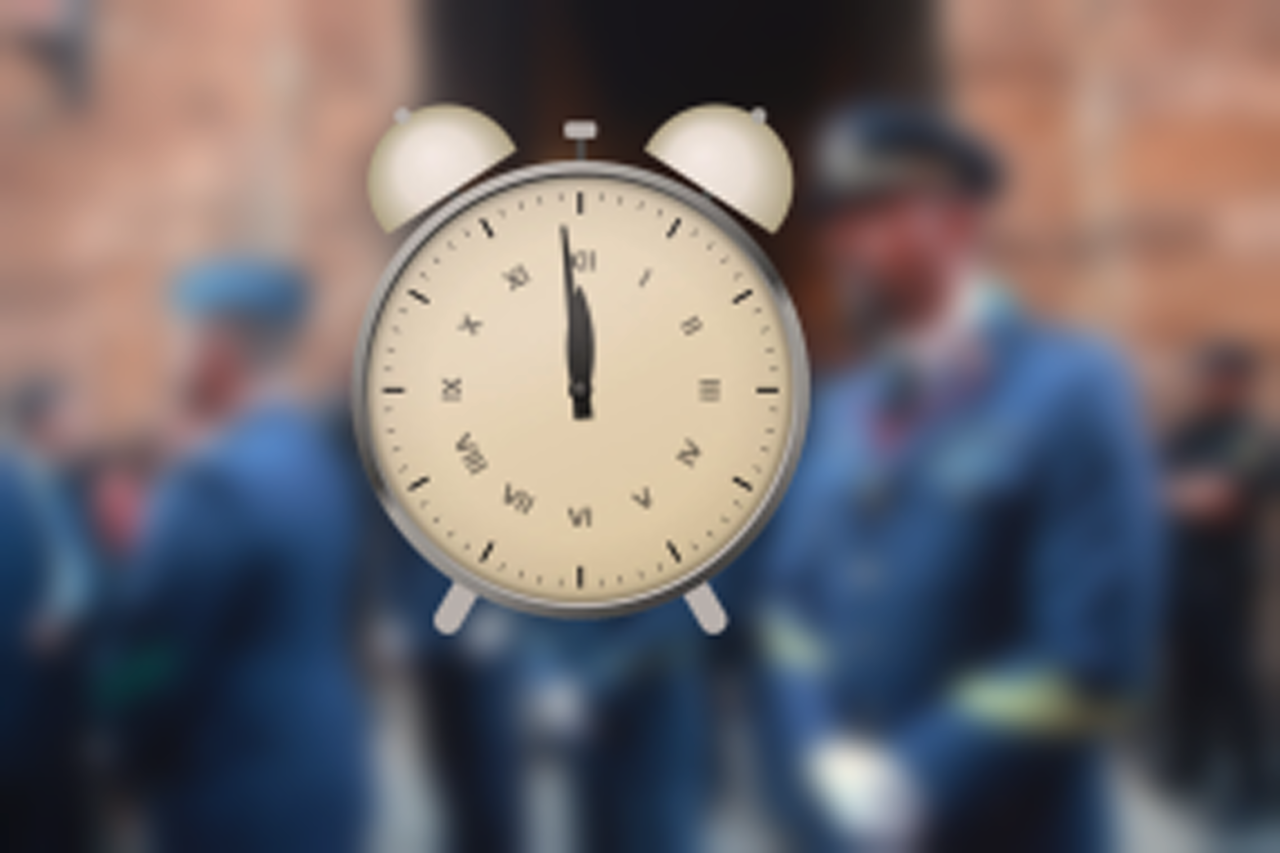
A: 11:59
